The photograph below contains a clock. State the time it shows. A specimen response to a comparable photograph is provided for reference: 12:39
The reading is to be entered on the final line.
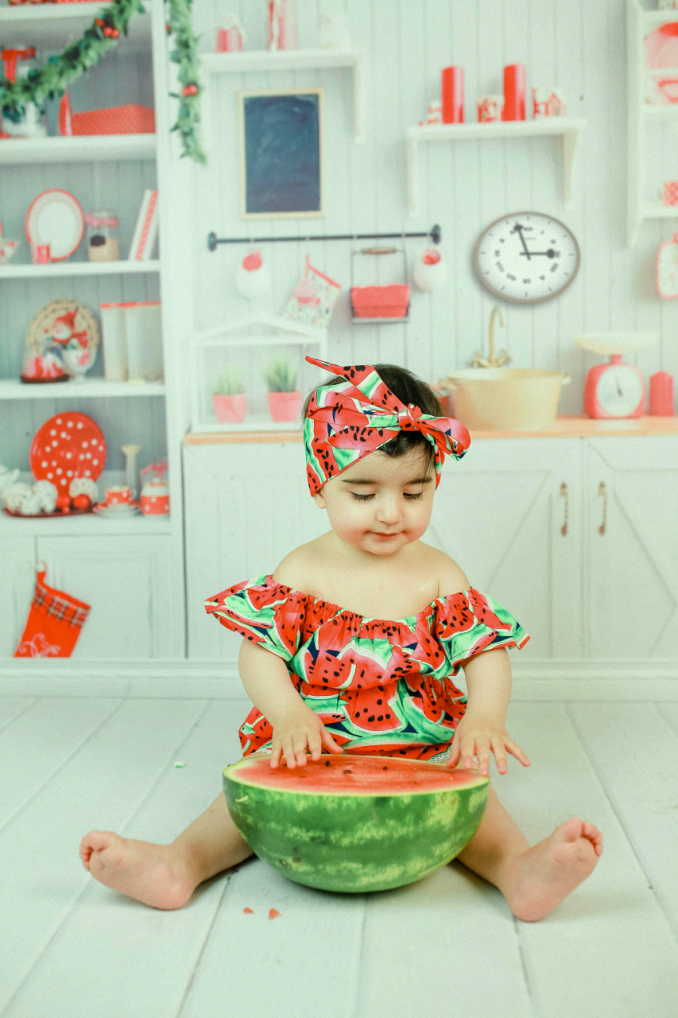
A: 2:57
